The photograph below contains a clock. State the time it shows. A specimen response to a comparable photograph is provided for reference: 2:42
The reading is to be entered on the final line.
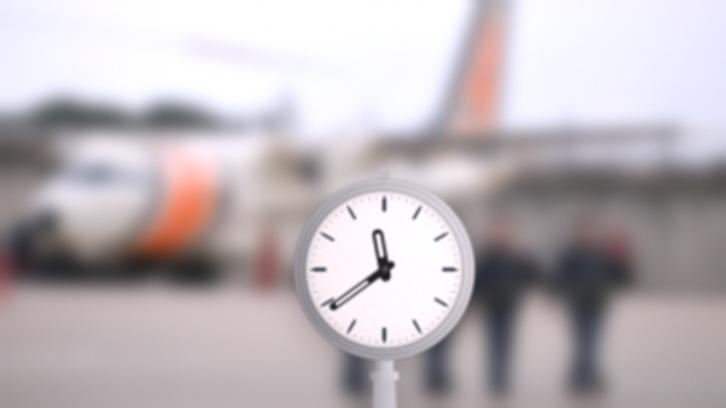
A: 11:39
